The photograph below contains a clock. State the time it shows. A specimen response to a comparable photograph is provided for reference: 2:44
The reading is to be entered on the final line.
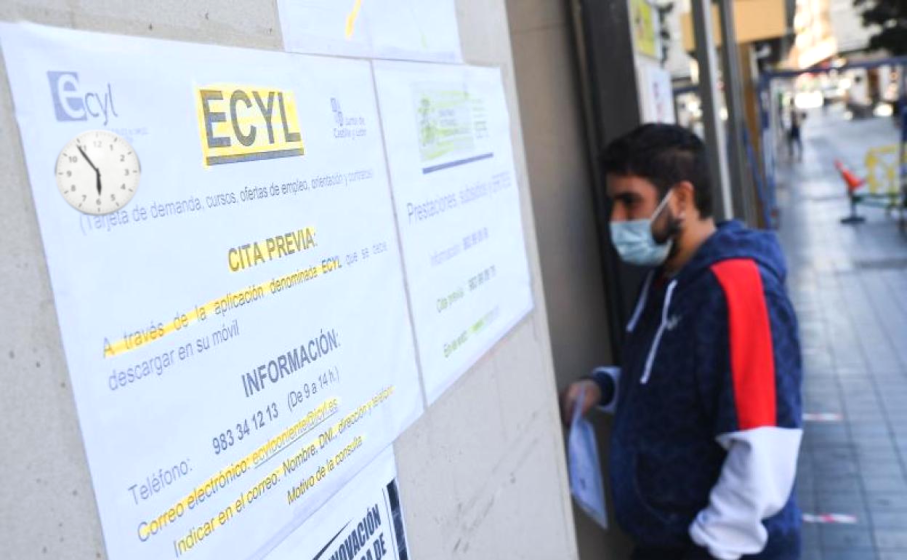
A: 5:54
